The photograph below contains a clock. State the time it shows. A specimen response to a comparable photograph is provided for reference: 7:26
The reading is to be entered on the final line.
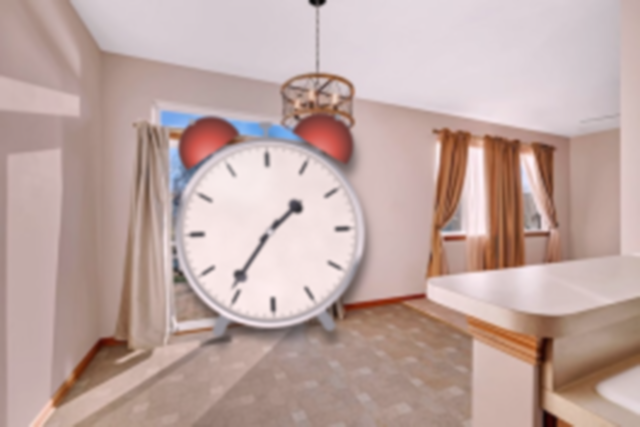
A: 1:36
